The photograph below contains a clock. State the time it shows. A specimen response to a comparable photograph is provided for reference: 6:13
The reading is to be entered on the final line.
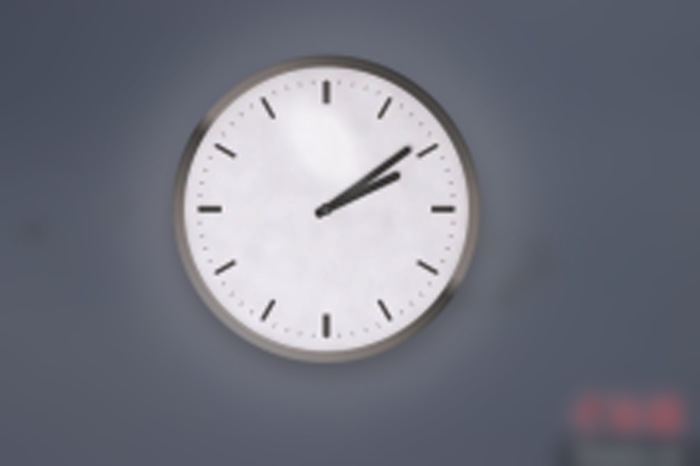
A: 2:09
